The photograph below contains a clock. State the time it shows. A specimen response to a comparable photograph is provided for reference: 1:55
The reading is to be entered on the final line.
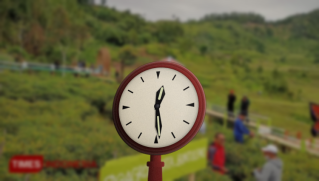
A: 12:29
